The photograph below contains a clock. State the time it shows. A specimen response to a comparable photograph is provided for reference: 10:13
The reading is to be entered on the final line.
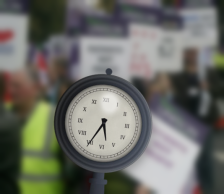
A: 5:35
